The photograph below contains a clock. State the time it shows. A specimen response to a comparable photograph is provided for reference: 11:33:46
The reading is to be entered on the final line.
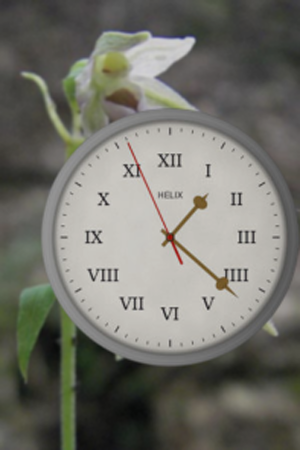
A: 1:21:56
